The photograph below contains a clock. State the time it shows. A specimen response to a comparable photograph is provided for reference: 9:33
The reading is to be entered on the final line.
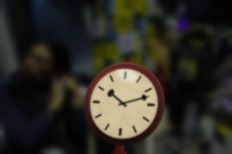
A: 10:12
